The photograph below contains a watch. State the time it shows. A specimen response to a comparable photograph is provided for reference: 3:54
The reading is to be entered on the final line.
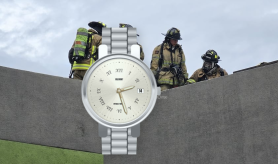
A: 2:27
